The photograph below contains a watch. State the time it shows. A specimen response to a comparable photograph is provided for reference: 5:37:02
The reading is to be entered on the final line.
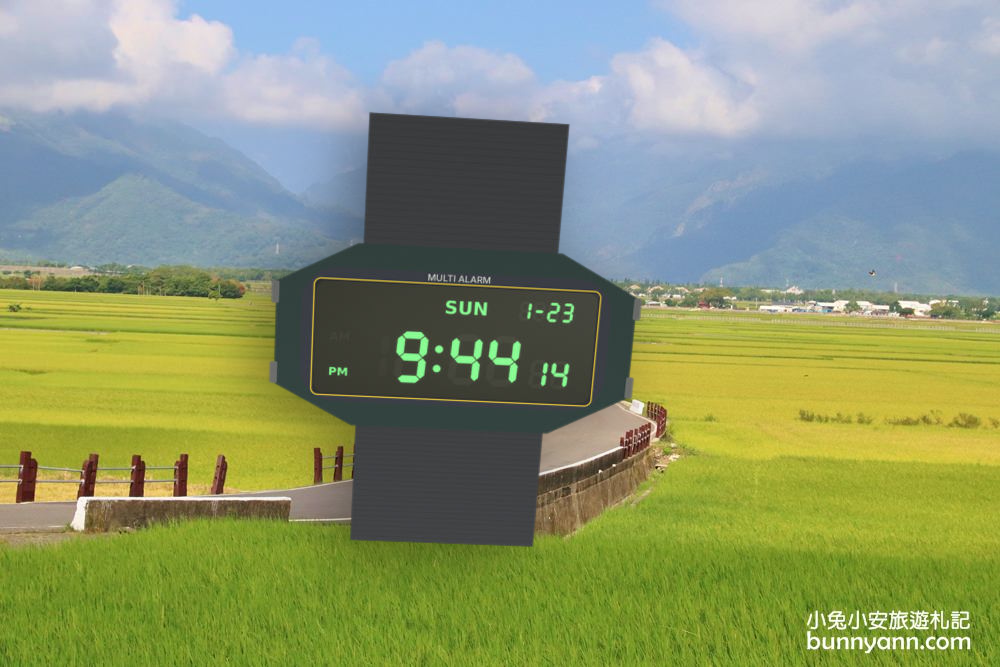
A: 9:44:14
